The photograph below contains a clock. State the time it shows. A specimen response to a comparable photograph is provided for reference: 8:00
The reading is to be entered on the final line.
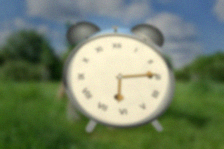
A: 6:14
